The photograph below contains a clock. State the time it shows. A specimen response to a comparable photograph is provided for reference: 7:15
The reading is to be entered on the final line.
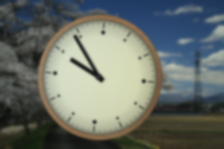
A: 9:54
